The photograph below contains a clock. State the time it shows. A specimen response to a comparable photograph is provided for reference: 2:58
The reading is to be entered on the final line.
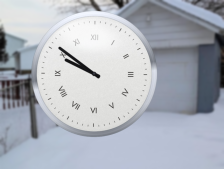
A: 9:51
